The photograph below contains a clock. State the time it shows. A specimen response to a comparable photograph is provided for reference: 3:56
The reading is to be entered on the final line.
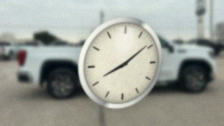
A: 8:09
